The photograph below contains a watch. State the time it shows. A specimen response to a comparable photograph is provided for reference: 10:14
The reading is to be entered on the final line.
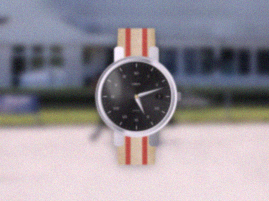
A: 5:12
